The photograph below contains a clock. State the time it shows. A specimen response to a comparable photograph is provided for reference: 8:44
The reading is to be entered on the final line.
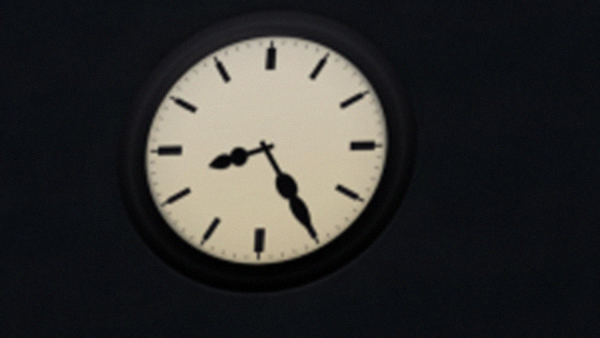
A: 8:25
